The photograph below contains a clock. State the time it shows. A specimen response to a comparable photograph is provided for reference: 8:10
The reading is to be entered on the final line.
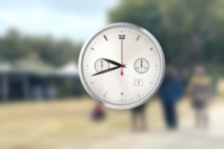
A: 9:42
